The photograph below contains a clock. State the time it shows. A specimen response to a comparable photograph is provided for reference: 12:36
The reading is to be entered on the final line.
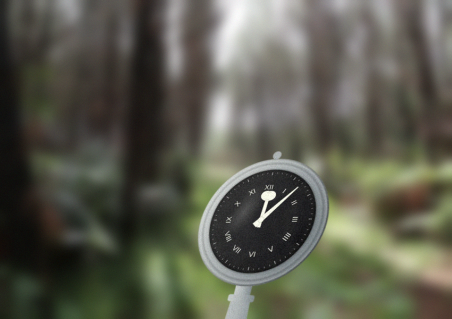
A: 12:07
